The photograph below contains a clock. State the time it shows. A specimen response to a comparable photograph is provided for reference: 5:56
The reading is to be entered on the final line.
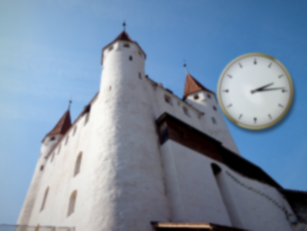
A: 2:14
